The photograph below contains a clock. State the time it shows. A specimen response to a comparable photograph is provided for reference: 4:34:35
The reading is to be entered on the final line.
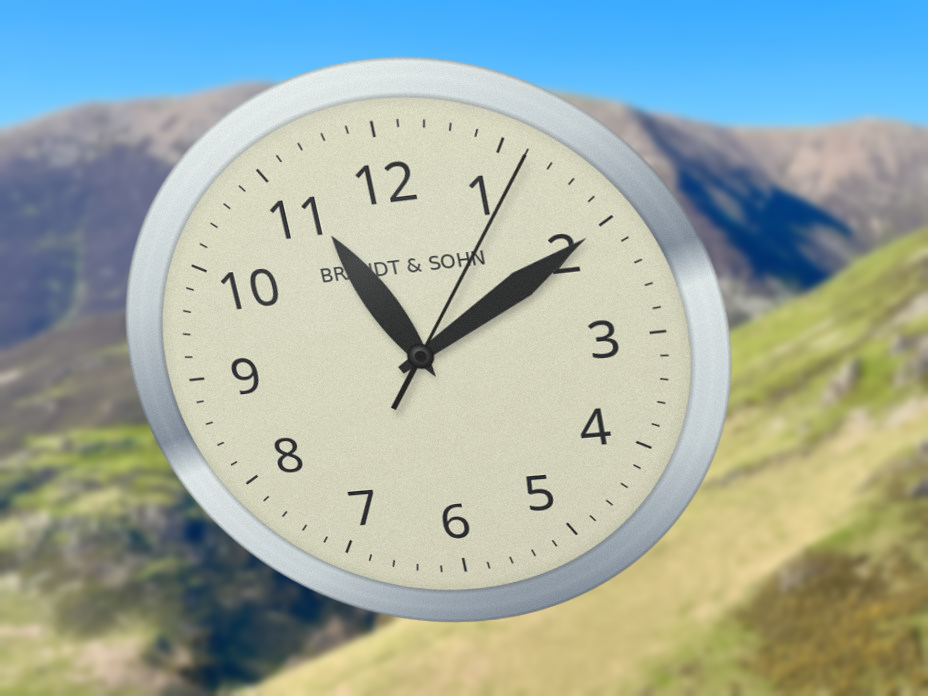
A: 11:10:06
